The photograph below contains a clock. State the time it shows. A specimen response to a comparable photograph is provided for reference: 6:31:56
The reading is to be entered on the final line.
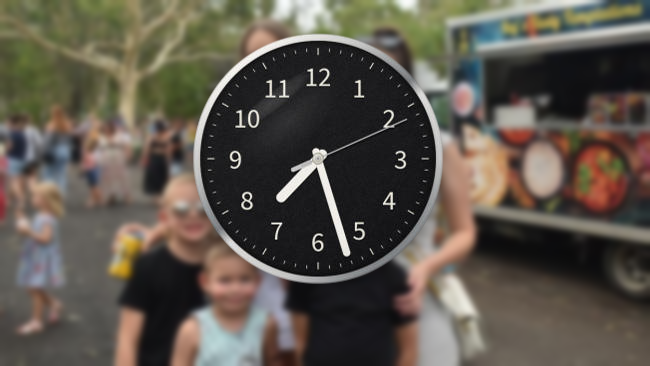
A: 7:27:11
